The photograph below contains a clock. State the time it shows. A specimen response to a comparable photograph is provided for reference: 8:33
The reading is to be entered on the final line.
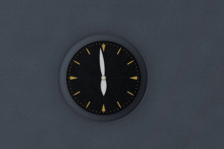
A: 5:59
